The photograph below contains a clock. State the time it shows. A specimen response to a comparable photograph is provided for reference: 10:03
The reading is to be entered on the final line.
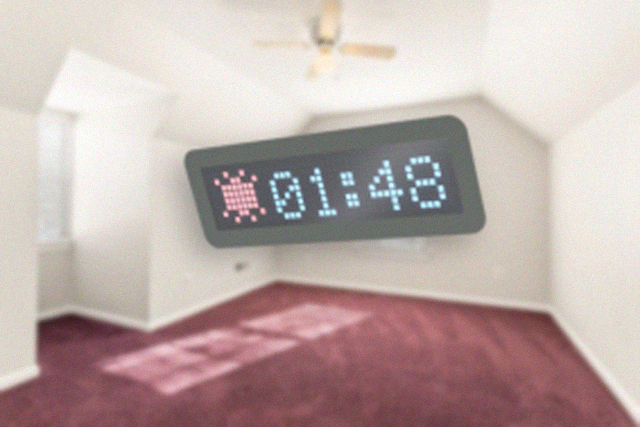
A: 1:48
